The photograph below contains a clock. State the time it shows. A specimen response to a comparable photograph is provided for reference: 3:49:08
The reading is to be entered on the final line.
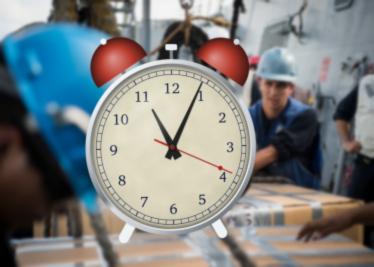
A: 11:04:19
